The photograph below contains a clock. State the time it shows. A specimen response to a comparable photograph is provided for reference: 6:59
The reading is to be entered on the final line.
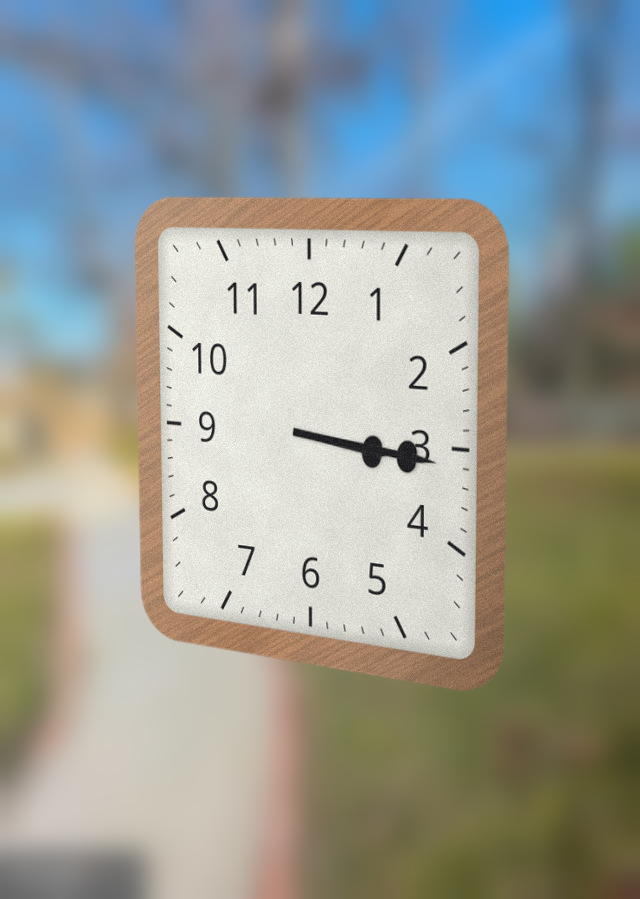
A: 3:16
